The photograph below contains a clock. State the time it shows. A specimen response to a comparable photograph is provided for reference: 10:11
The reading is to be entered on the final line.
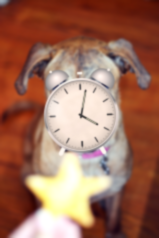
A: 4:02
